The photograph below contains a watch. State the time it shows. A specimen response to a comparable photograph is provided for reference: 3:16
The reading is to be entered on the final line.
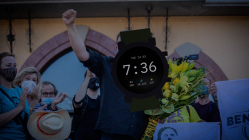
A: 7:36
